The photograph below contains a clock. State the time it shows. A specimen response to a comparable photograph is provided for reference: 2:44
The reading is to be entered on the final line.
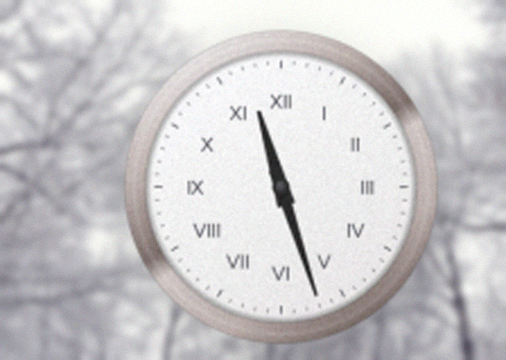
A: 11:27
